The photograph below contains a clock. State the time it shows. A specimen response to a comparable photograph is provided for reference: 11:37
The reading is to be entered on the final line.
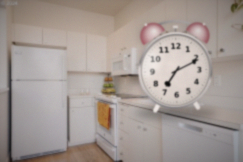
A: 7:11
